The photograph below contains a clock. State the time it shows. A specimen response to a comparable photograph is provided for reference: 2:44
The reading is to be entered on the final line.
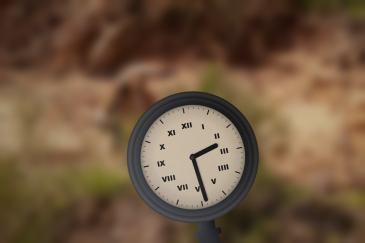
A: 2:29
